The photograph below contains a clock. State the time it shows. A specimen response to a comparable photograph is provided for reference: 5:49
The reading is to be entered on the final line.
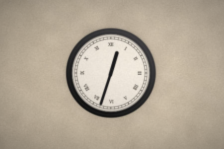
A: 12:33
